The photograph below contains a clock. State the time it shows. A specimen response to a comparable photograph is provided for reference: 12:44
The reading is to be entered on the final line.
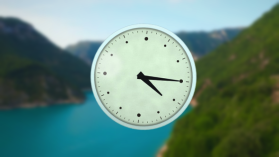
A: 4:15
